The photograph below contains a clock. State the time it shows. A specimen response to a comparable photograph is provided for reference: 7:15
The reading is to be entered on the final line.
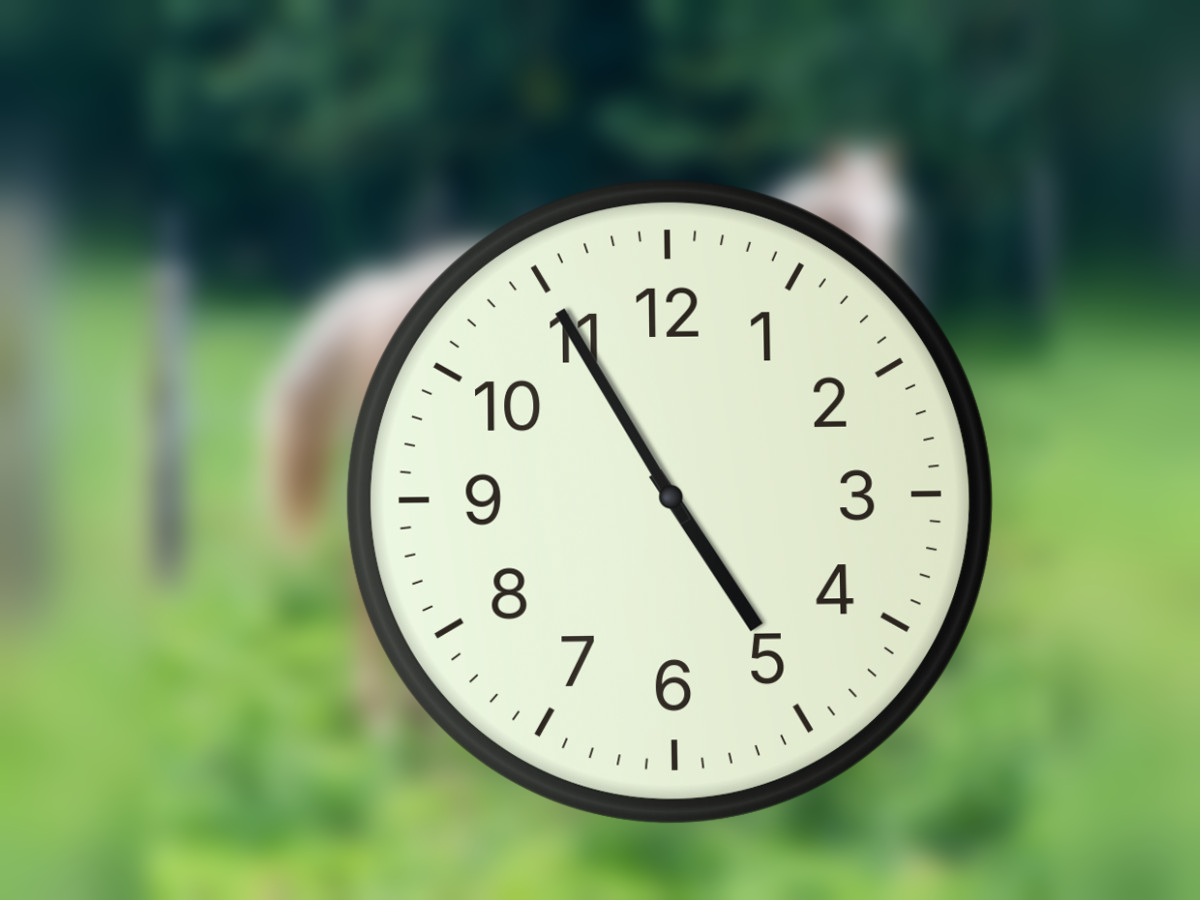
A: 4:55
